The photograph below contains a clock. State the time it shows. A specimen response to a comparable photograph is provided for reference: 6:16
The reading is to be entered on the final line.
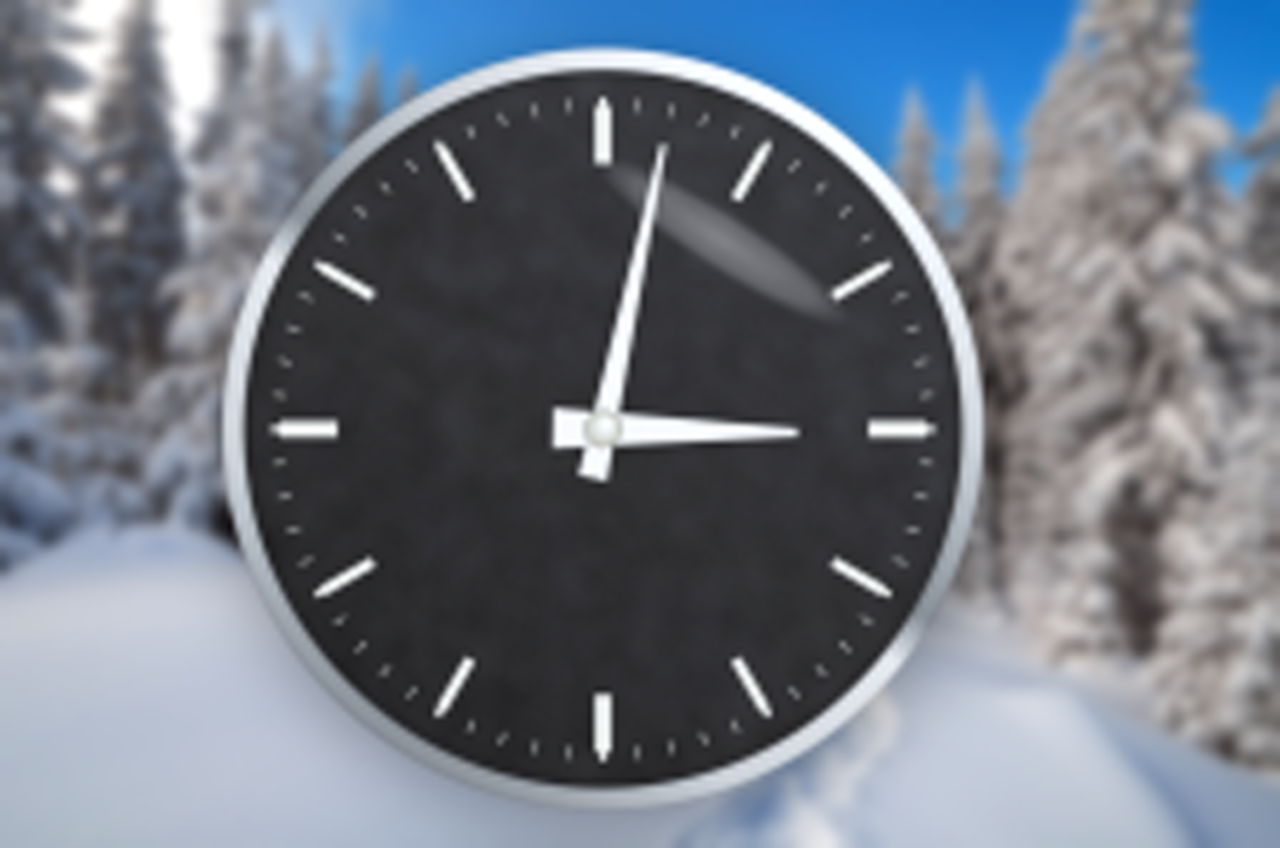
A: 3:02
